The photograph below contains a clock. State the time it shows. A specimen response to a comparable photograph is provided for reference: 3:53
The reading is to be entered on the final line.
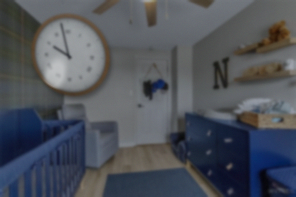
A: 9:58
